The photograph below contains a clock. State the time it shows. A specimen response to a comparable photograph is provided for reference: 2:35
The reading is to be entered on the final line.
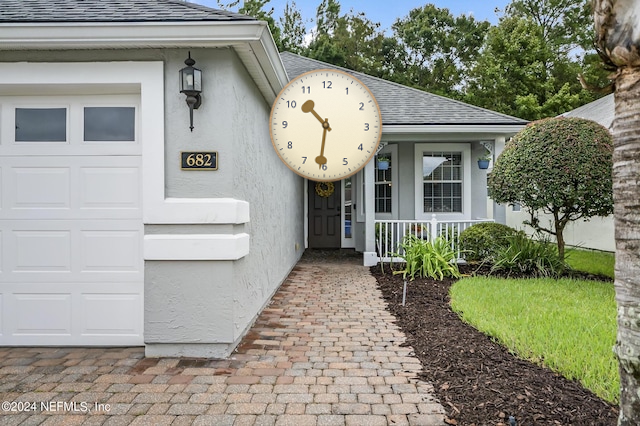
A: 10:31
